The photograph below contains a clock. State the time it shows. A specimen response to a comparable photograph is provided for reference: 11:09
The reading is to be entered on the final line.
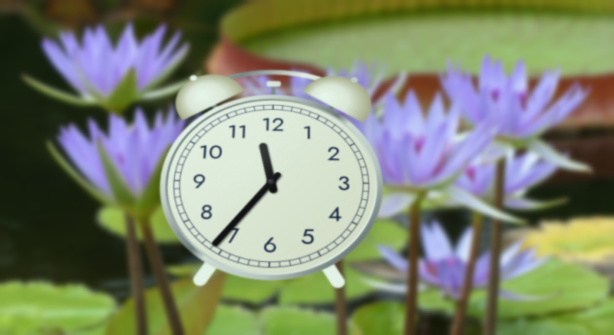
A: 11:36
